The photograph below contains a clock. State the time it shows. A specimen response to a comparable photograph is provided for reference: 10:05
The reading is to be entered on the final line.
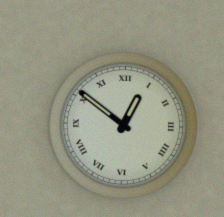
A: 12:51
